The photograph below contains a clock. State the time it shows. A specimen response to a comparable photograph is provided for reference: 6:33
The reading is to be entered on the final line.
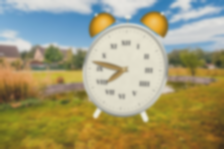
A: 7:47
